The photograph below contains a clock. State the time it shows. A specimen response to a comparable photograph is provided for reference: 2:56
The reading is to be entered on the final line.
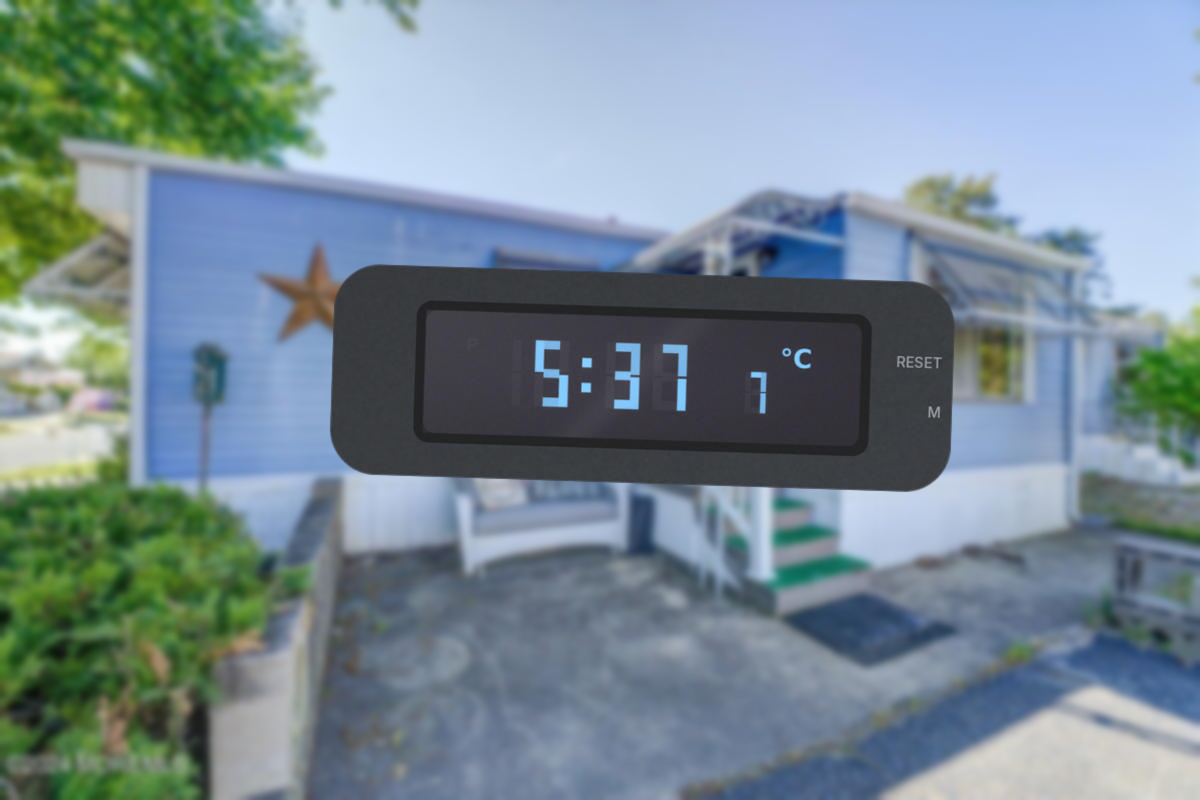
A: 5:37
